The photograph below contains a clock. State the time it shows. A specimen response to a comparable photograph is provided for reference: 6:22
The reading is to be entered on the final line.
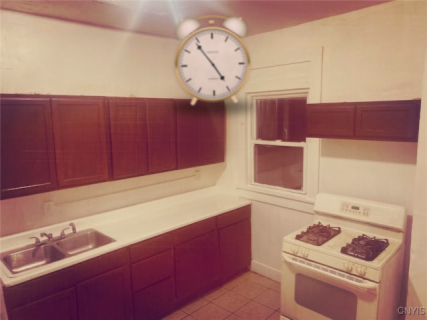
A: 4:54
